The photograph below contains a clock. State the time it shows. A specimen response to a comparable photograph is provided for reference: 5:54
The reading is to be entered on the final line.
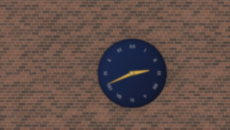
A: 2:41
